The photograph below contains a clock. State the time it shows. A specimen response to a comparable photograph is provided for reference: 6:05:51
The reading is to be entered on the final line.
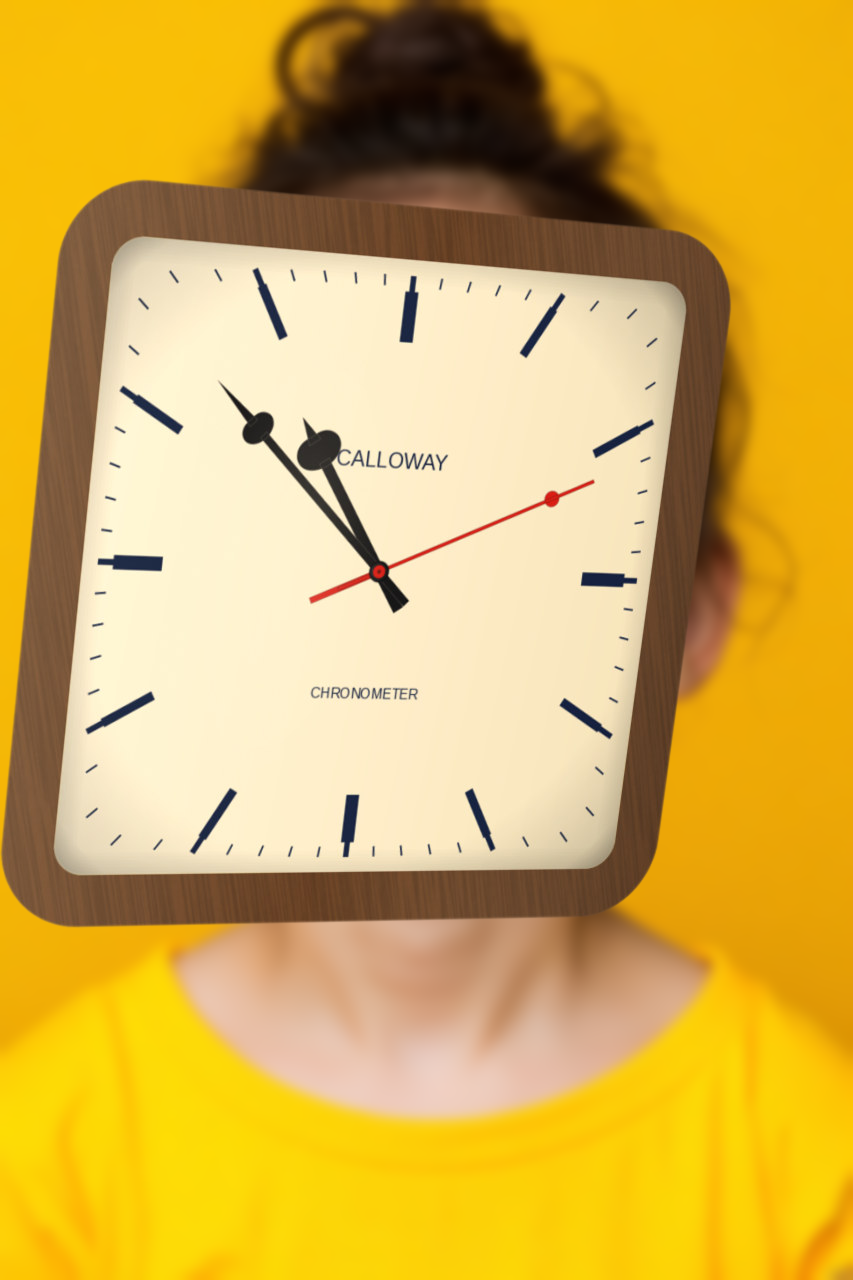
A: 10:52:11
